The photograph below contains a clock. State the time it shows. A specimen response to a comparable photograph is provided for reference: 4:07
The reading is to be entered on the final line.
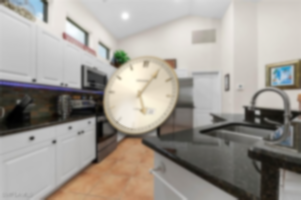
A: 5:05
